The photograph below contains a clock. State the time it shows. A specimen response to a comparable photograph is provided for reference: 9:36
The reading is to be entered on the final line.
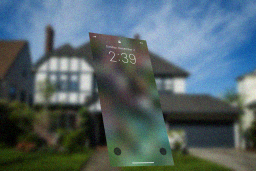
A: 2:39
